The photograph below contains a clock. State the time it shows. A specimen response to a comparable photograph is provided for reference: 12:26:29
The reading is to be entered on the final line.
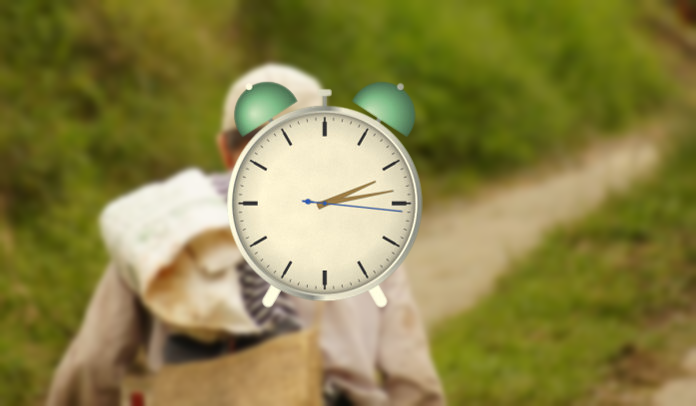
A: 2:13:16
